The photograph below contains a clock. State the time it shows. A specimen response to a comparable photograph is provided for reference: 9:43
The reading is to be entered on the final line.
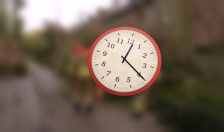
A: 12:20
